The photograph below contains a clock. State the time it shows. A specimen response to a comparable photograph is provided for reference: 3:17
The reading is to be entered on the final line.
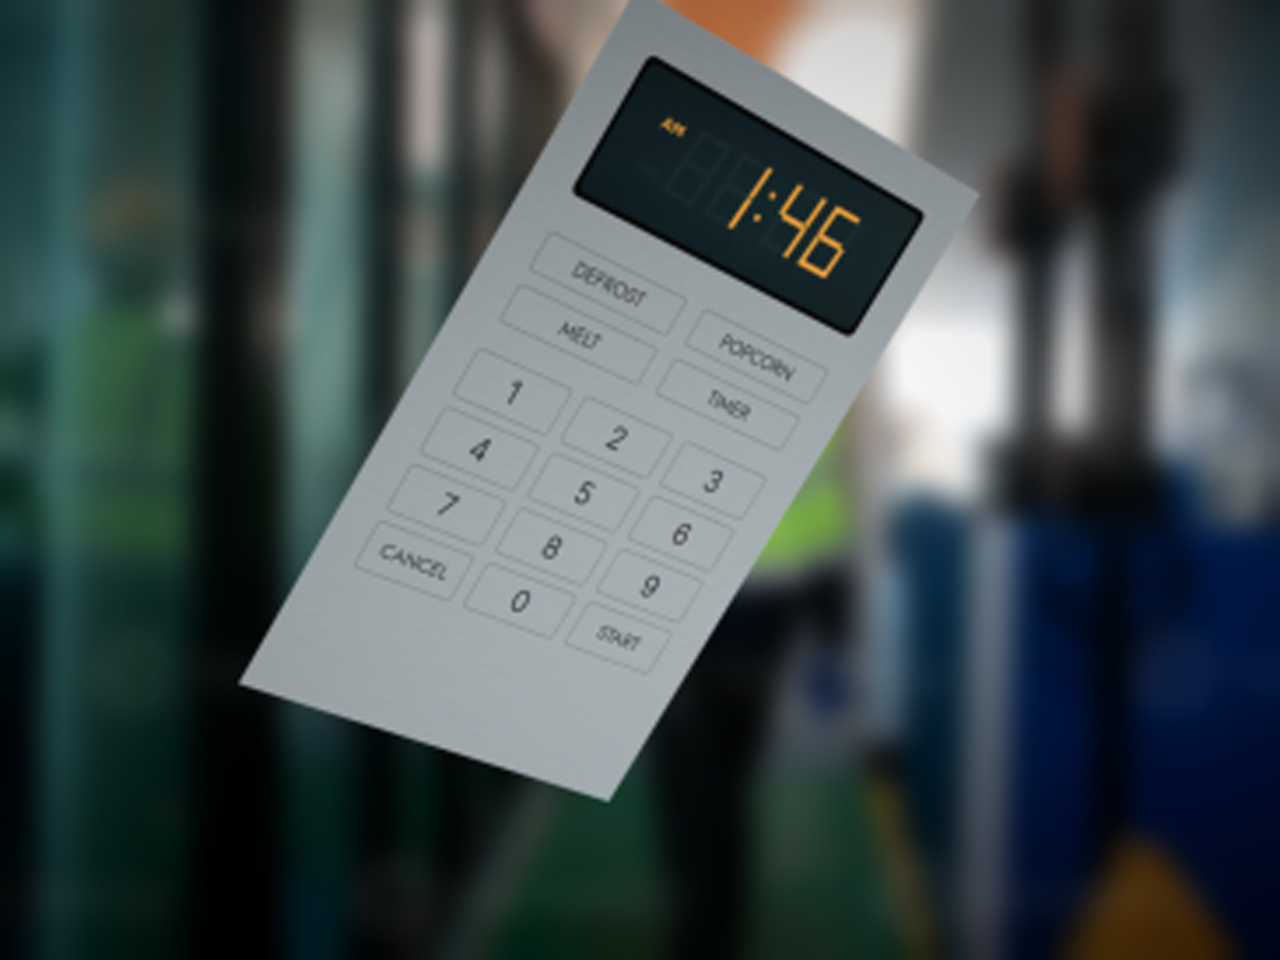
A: 1:46
